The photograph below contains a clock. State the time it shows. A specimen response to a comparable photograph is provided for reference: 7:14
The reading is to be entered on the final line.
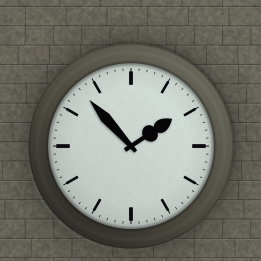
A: 1:53
